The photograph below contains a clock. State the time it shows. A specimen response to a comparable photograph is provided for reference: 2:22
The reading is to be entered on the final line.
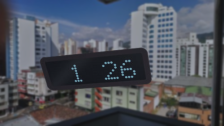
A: 1:26
